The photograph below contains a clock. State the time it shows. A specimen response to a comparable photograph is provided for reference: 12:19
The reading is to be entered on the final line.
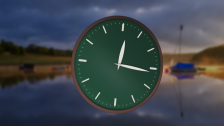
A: 12:16
